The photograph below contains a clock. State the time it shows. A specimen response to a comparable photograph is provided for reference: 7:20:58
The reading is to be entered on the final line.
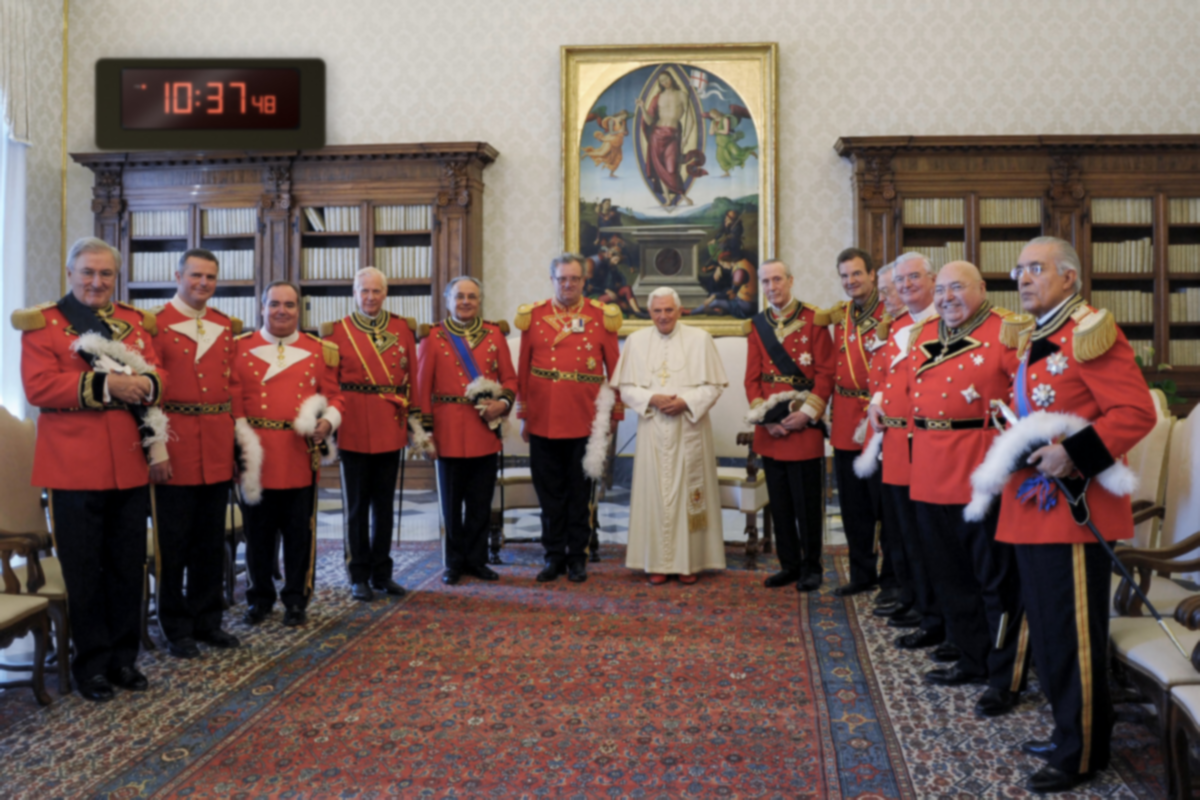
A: 10:37:48
